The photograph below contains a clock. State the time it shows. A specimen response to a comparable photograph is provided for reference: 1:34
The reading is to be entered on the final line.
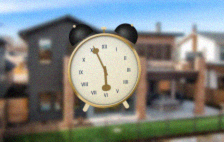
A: 5:56
